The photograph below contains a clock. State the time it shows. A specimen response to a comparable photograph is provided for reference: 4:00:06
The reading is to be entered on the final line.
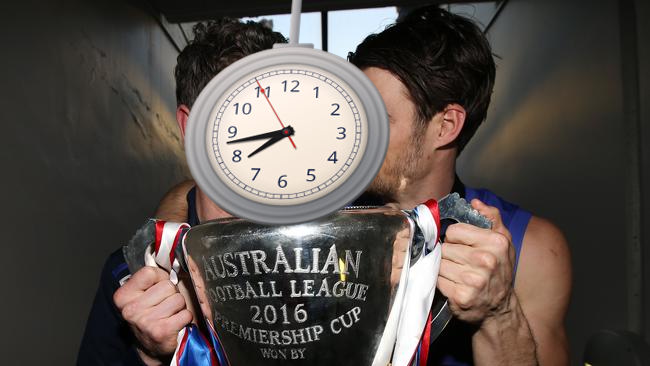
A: 7:42:55
